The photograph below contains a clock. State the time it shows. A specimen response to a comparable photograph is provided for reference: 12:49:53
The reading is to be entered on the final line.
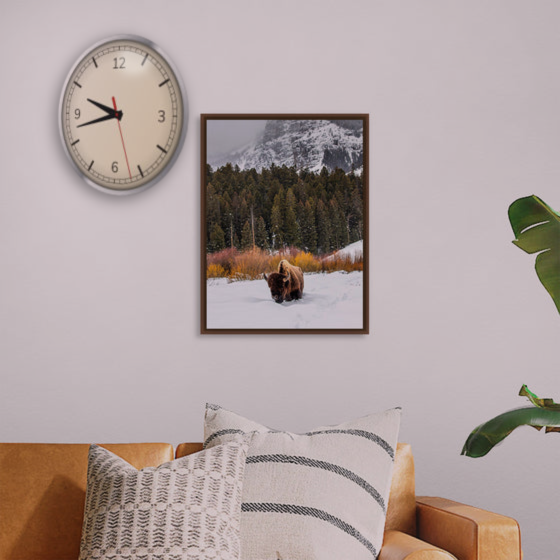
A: 9:42:27
